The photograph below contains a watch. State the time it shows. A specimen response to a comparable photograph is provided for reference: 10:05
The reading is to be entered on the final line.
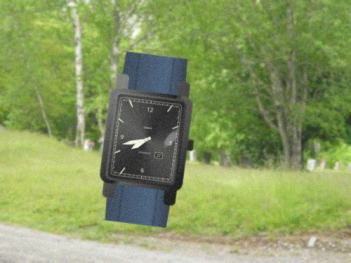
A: 7:42
